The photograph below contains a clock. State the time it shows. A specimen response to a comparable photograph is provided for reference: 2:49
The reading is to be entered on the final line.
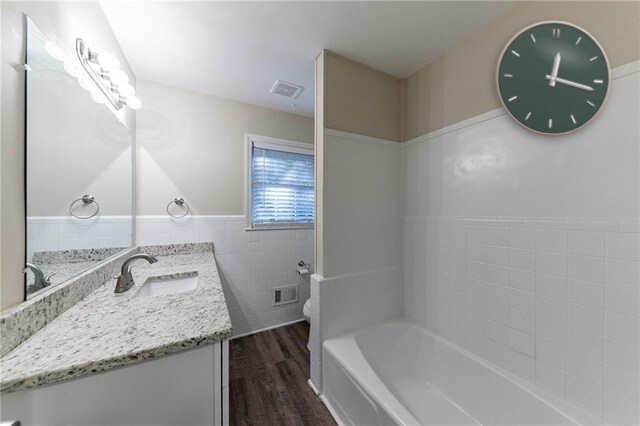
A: 12:17
